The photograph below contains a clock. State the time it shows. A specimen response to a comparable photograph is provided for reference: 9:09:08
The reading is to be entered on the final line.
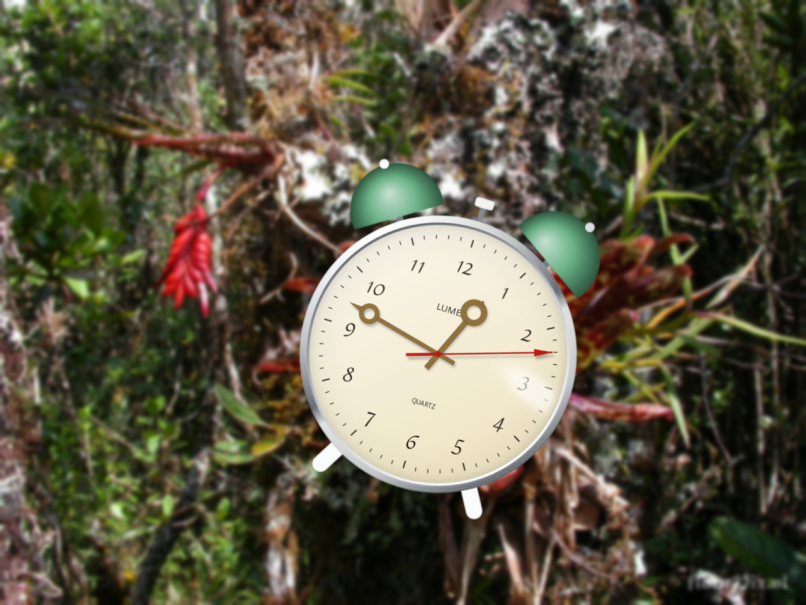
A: 12:47:12
